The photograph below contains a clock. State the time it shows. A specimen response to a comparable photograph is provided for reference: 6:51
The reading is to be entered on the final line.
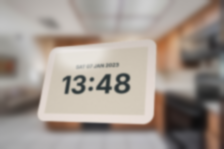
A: 13:48
